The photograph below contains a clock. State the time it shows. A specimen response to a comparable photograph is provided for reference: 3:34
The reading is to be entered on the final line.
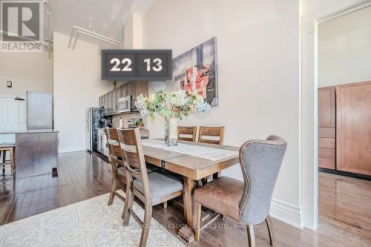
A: 22:13
